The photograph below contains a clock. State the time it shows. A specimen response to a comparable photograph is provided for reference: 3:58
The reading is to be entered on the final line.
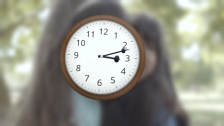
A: 3:12
